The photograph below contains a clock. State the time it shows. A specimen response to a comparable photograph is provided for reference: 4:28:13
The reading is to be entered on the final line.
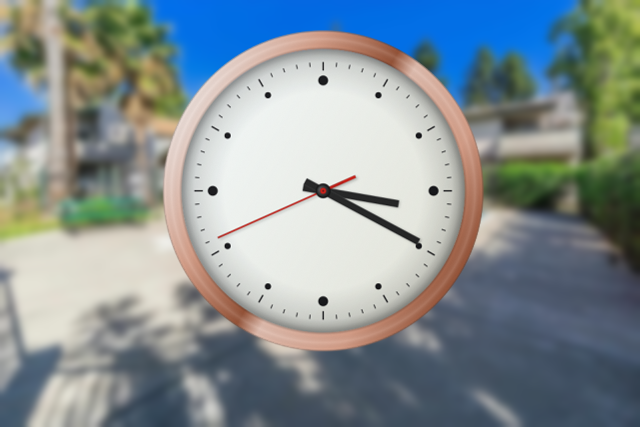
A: 3:19:41
